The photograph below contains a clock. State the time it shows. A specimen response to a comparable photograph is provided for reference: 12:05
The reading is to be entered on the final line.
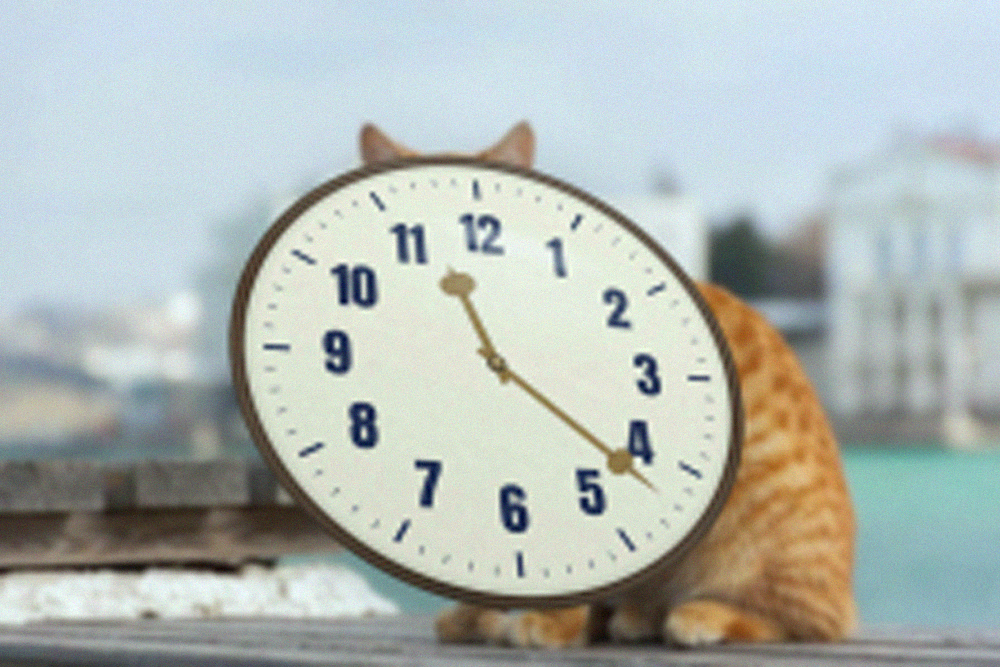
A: 11:22
